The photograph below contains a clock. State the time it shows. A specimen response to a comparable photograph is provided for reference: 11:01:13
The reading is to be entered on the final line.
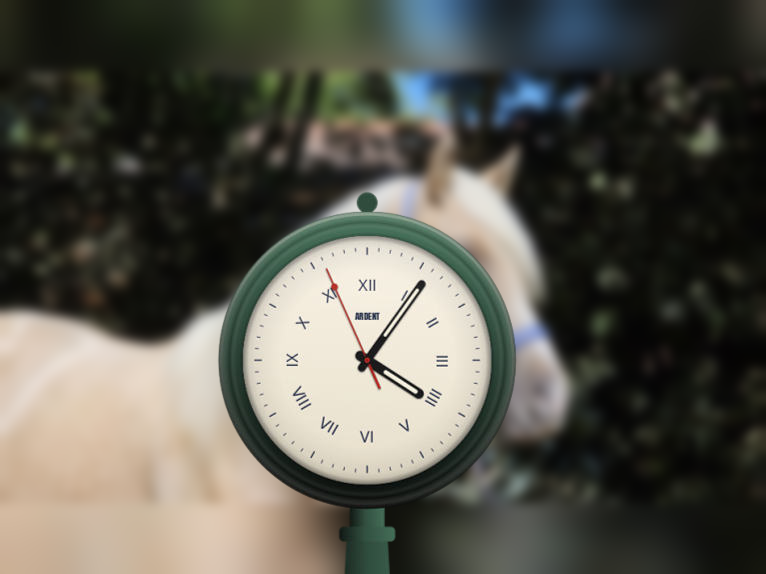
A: 4:05:56
